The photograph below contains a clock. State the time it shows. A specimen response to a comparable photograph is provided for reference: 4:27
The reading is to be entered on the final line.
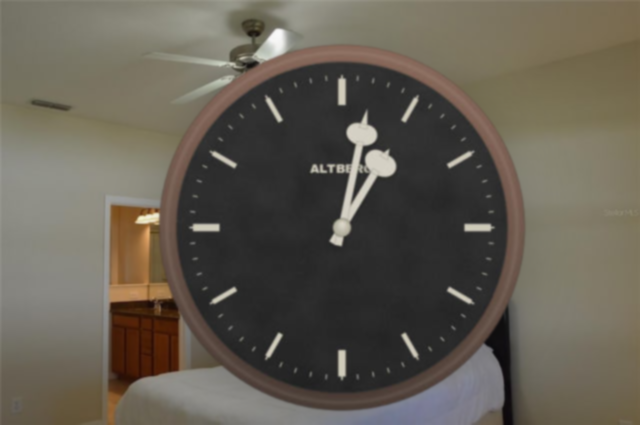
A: 1:02
